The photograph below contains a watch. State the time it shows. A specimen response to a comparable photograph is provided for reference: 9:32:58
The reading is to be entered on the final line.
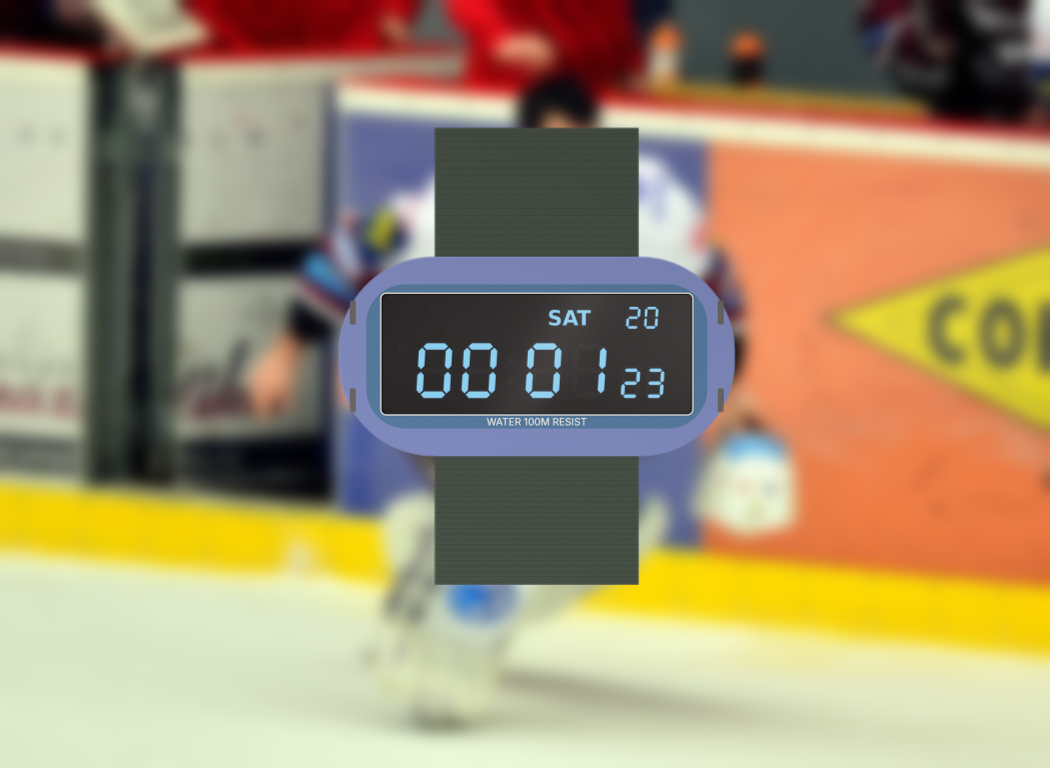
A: 0:01:23
